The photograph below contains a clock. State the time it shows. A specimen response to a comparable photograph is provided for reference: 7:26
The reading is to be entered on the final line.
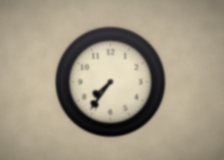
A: 7:36
